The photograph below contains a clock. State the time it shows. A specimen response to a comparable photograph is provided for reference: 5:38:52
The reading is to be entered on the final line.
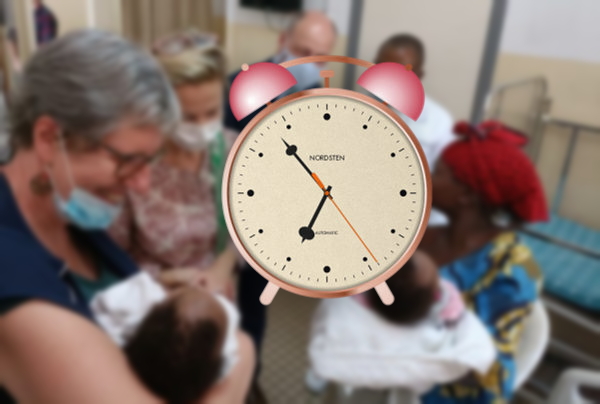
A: 6:53:24
